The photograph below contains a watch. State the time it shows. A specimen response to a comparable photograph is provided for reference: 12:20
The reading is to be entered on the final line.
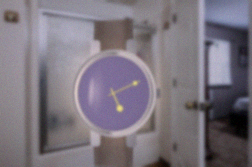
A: 5:11
